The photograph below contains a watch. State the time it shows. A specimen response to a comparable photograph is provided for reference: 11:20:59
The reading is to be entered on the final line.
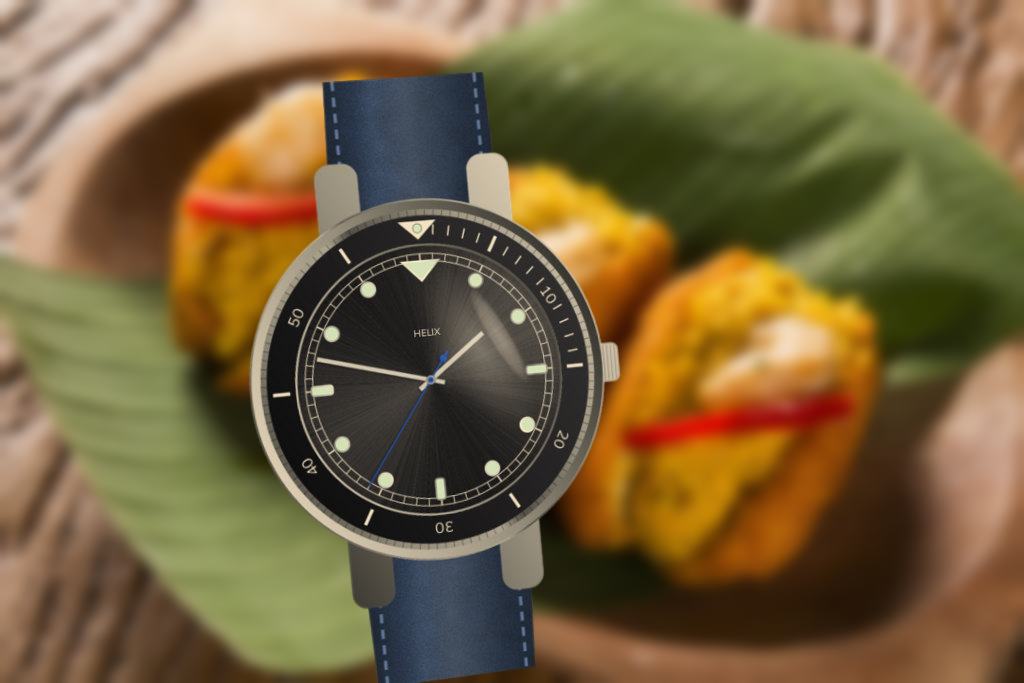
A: 1:47:36
